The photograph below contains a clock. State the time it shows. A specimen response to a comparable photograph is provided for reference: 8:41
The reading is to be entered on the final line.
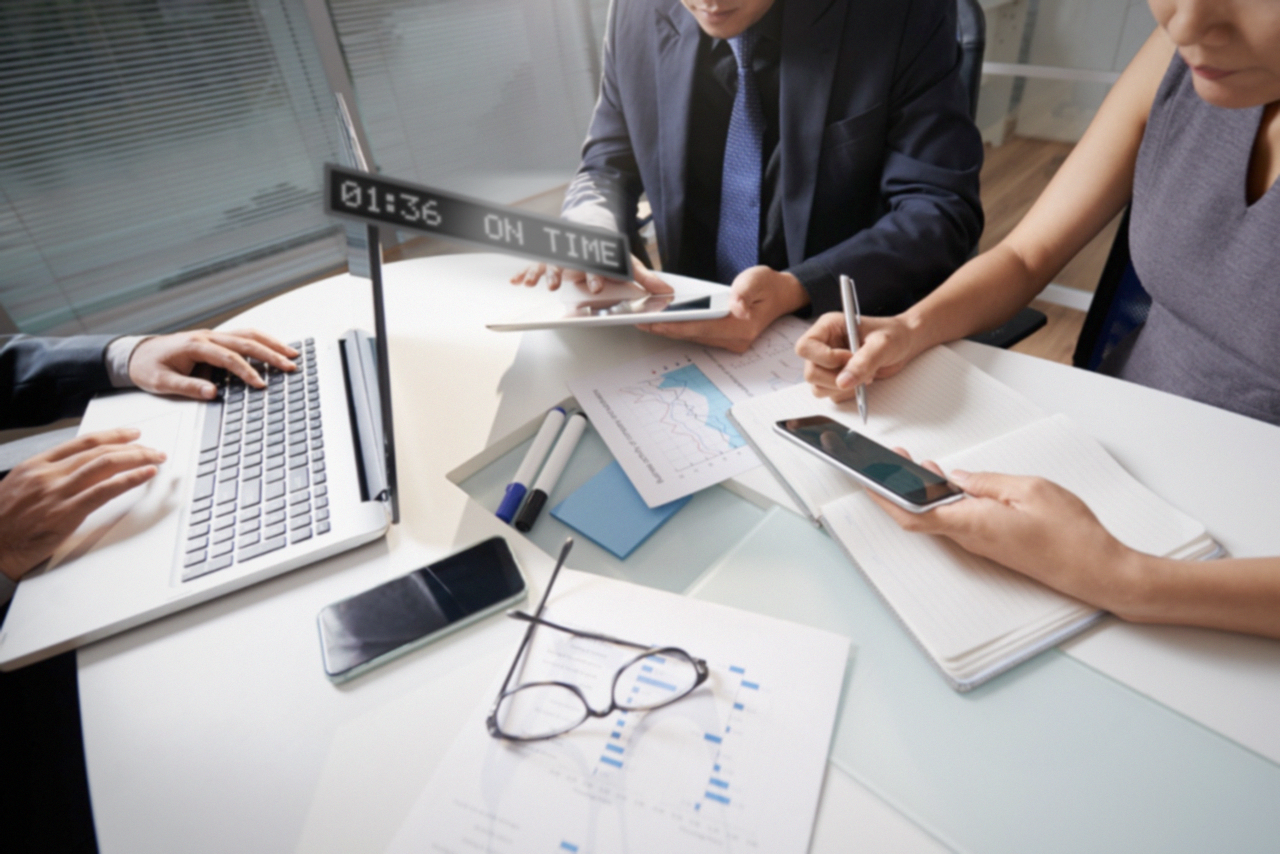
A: 1:36
